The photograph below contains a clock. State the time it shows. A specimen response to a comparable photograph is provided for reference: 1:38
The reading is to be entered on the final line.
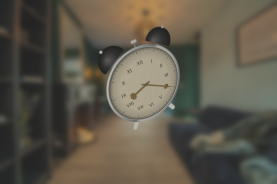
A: 8:20
